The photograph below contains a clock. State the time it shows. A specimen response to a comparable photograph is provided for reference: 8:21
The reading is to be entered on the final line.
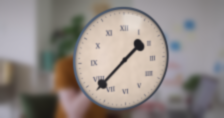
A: 1:38
